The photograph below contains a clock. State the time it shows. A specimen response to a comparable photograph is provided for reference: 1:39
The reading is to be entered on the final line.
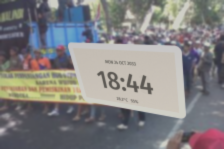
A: 18:44
